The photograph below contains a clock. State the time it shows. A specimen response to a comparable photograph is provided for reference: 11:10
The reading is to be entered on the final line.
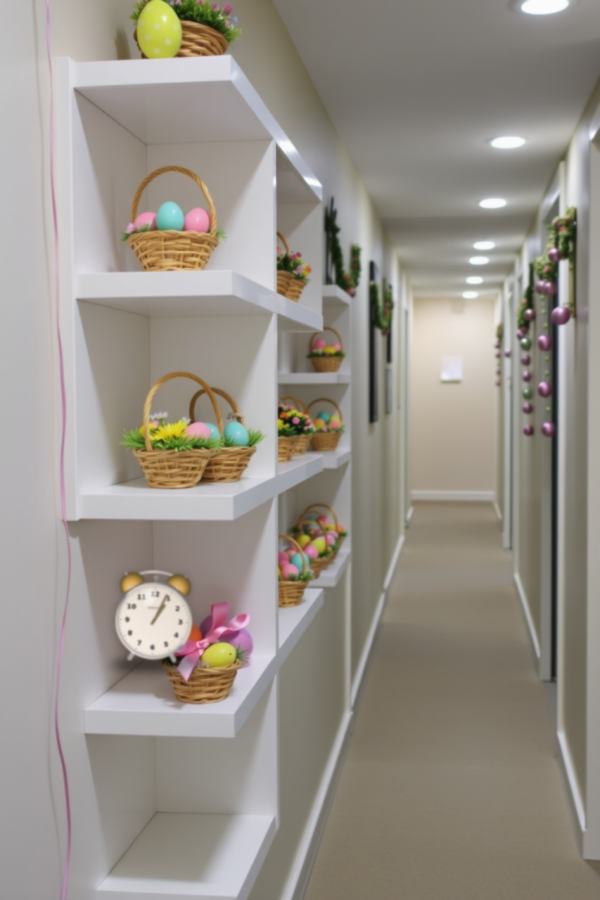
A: 1:04
